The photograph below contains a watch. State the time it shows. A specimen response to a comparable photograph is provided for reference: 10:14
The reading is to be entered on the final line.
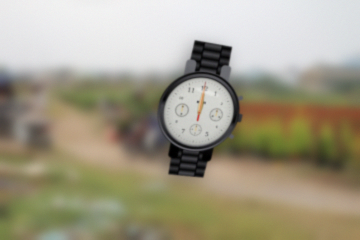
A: 12:00
